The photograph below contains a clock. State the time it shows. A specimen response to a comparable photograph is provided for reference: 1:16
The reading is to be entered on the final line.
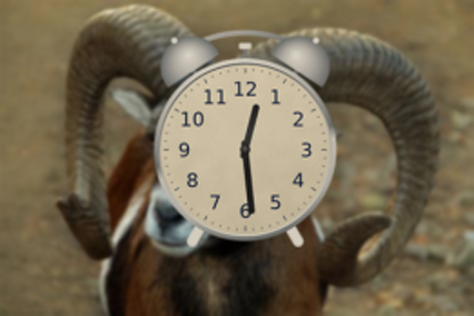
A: 12:29
